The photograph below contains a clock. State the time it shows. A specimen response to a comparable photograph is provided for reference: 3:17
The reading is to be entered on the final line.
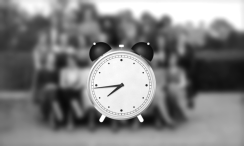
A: 7:44
